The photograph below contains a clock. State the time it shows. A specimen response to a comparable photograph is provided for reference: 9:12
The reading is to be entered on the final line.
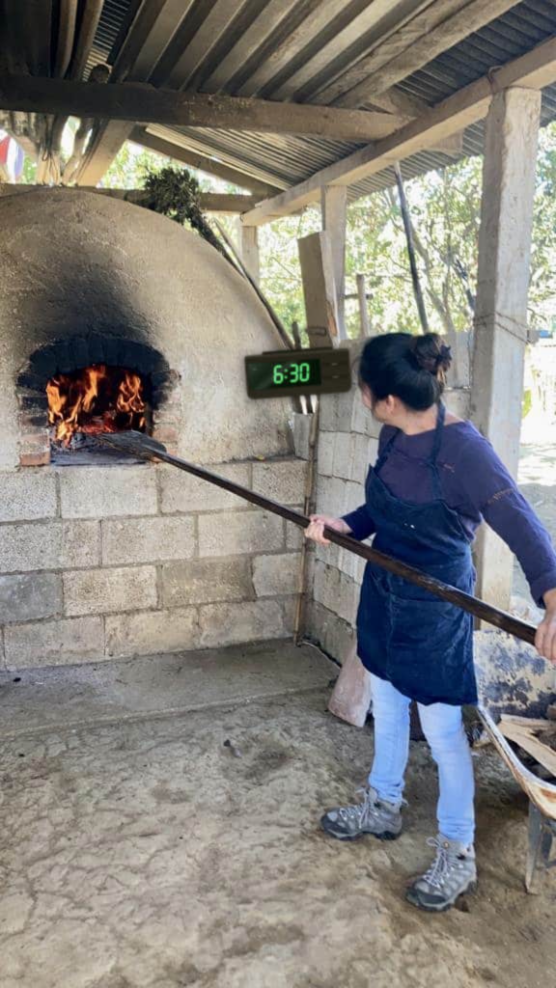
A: 6:30
